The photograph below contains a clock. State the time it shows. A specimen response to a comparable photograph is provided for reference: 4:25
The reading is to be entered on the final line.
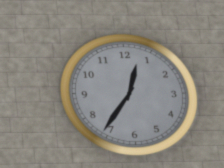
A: 12:36
